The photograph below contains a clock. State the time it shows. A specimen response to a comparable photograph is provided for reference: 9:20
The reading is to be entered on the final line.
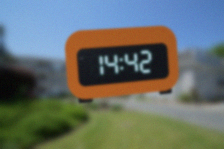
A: 14:42
